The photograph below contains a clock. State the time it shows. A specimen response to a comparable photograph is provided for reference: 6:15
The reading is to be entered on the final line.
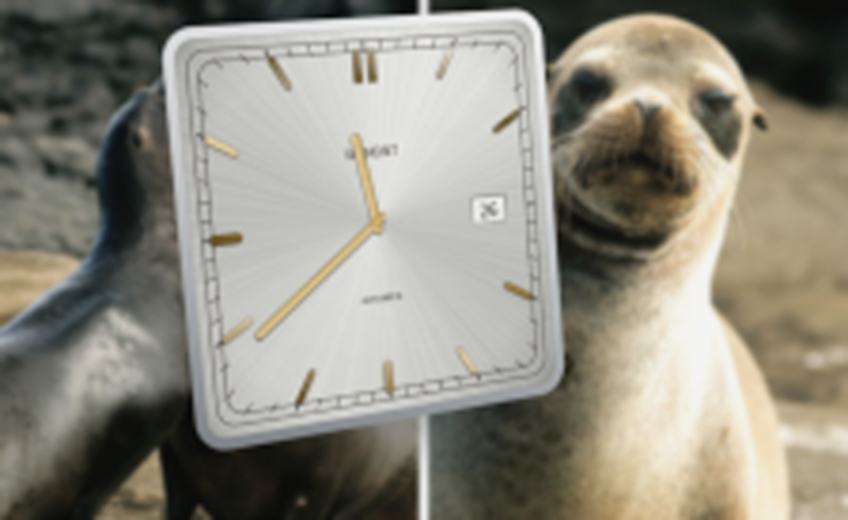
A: 11:39
